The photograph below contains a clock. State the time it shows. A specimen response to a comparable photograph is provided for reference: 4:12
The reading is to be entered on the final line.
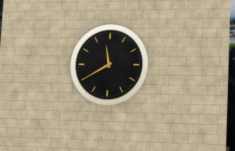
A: 11:40
